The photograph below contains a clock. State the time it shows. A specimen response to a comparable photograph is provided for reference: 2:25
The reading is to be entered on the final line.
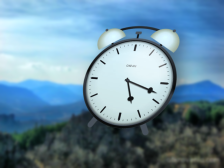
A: 5:18
